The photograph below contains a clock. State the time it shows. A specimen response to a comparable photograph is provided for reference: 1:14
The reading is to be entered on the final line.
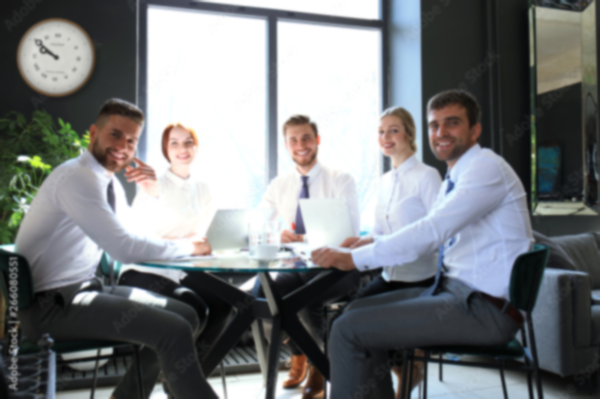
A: 9:51
